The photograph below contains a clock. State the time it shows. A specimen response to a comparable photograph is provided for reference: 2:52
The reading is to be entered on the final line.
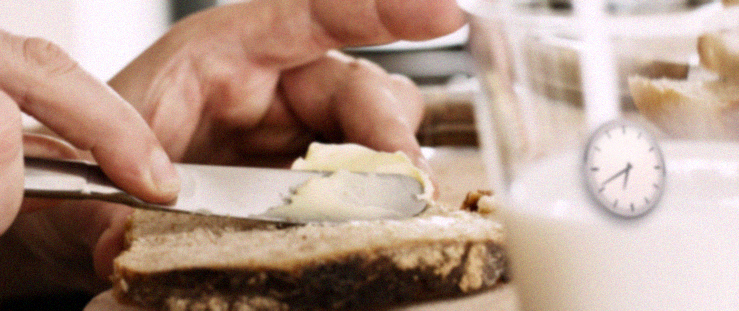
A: 6:41
